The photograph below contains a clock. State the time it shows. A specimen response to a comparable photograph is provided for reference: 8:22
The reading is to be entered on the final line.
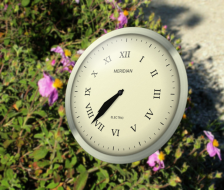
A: 7:37
